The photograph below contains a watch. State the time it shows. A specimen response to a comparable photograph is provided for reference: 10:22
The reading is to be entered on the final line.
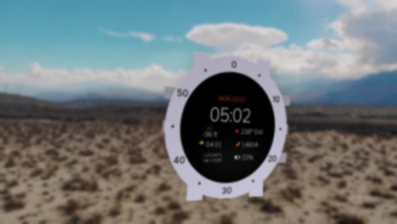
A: 5:02
